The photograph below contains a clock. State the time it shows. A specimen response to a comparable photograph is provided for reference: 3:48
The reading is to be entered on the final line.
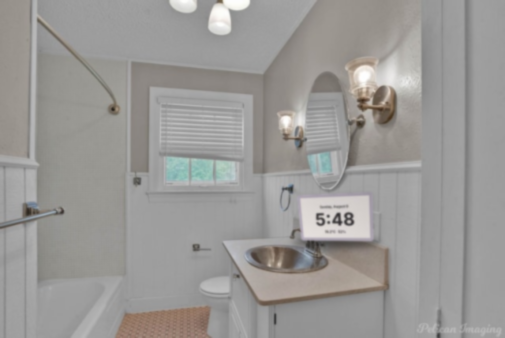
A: 5:48
